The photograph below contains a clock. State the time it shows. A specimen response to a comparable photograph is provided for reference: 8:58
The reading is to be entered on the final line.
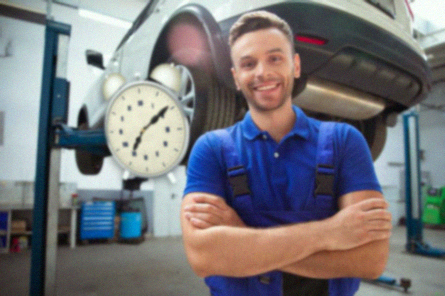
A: 7:09
